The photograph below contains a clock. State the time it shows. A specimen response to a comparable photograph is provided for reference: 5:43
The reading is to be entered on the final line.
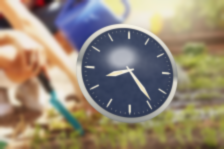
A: 8:24
